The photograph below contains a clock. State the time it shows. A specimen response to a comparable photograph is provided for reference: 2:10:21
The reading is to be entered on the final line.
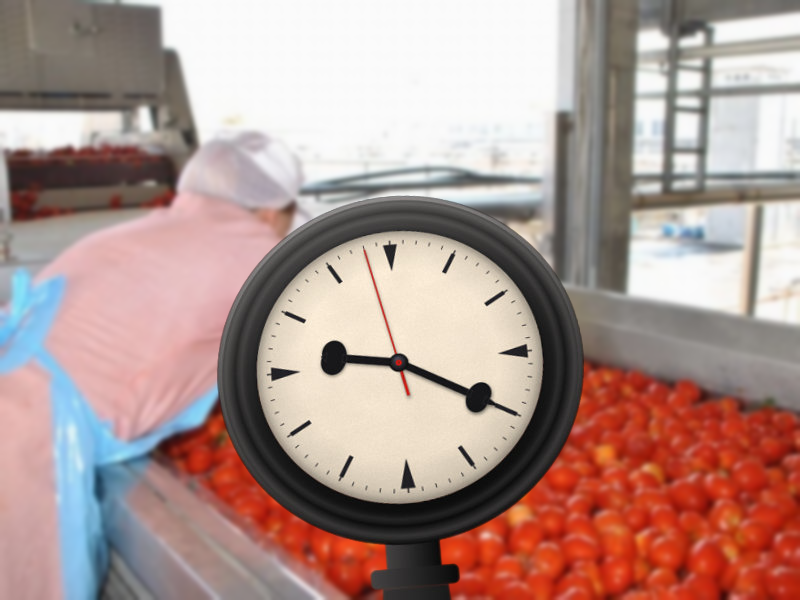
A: 9:19:58
